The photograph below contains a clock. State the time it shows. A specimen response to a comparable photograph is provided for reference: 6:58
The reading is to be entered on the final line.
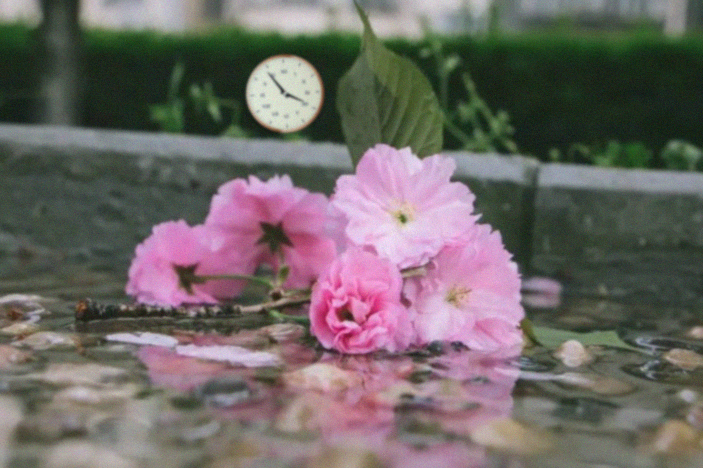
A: 3:54
